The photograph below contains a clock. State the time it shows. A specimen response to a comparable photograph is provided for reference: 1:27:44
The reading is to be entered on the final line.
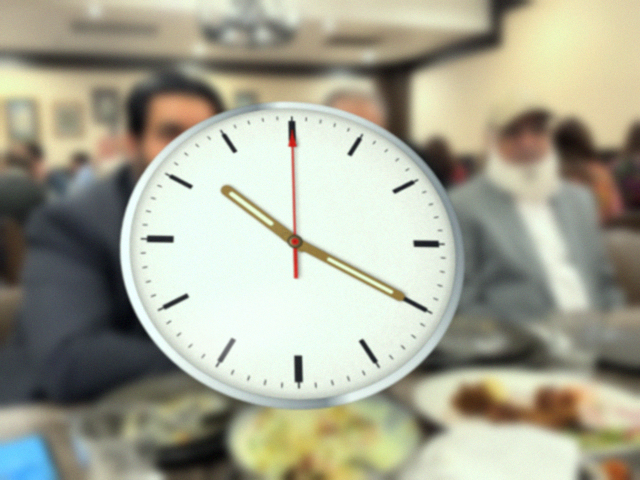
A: 10:20:00
